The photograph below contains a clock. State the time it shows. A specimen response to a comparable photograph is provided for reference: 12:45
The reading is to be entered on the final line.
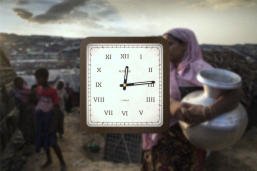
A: 12:14
